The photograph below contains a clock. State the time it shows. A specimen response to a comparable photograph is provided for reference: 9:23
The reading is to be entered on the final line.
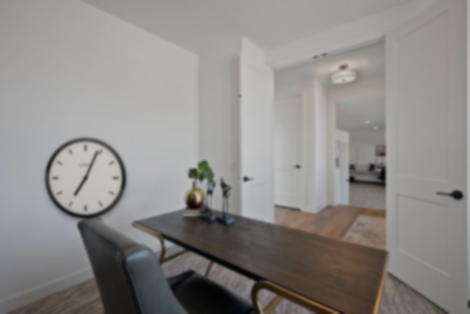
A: 7:04
